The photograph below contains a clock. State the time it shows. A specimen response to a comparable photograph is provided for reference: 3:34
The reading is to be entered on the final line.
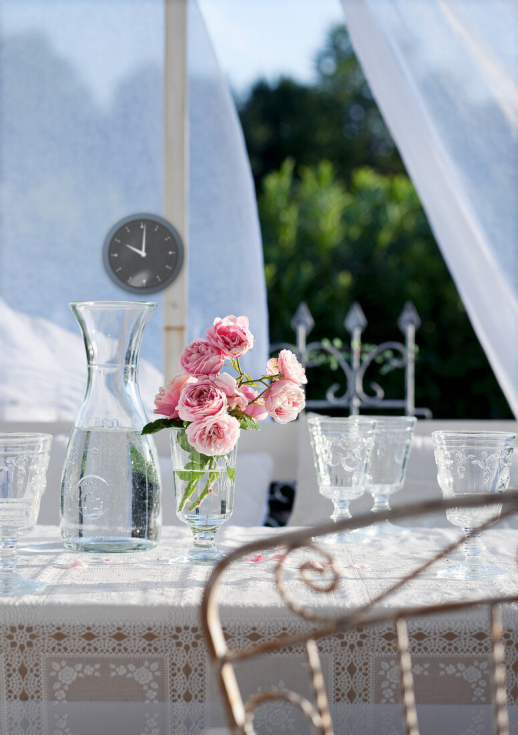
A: 10:01
